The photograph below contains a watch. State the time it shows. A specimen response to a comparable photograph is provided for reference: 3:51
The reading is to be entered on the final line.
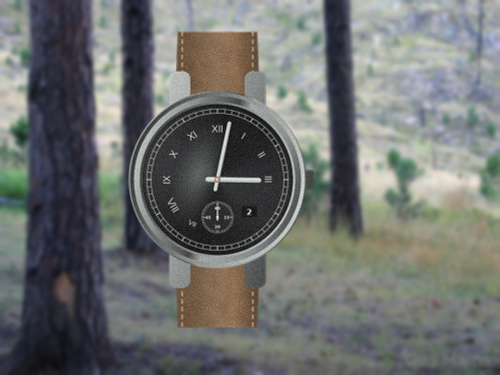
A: 3:02
